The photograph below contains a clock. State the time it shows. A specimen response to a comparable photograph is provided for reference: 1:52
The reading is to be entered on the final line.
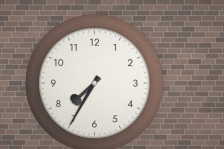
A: 7:35
